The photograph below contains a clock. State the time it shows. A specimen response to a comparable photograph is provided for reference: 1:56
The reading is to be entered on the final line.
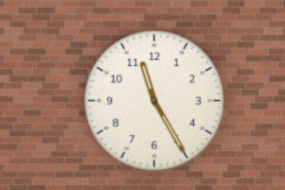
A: 11:25
